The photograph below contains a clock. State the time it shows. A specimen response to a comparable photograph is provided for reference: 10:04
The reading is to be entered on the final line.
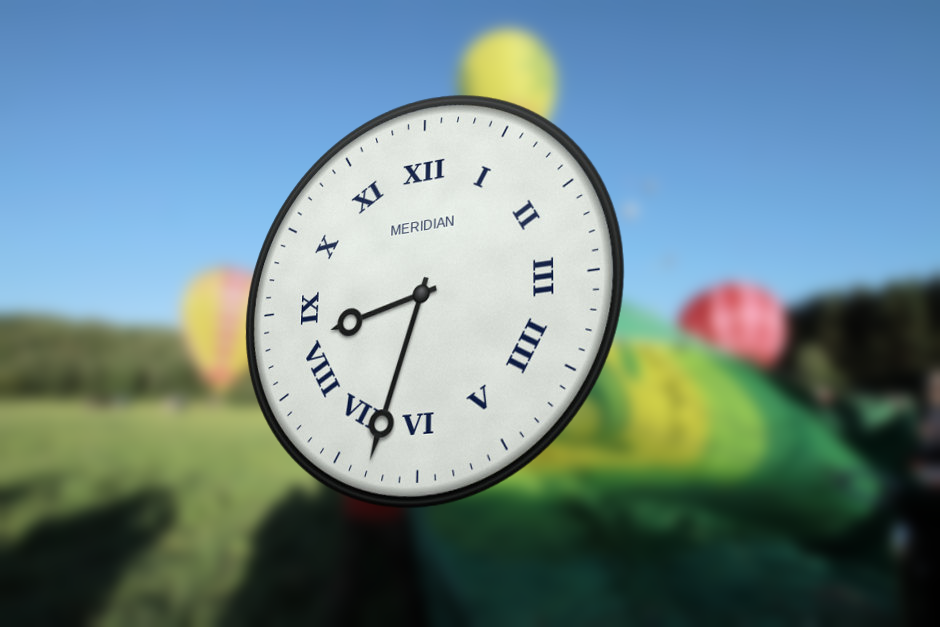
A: 8:33
